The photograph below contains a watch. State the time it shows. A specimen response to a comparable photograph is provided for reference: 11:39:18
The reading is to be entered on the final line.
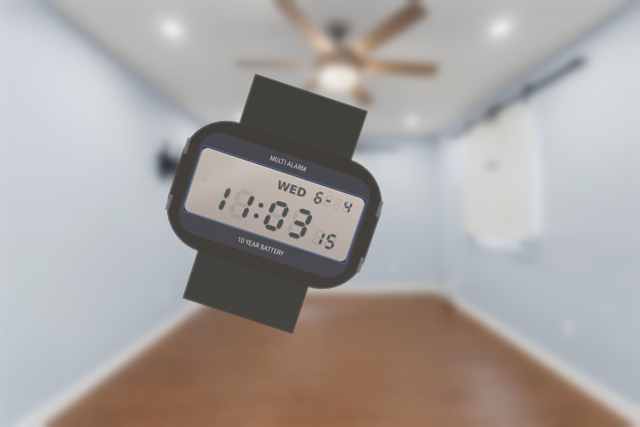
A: 11:03:15
